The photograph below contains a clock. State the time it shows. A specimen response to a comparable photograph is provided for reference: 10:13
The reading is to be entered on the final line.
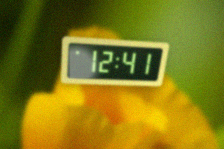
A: 12:41
